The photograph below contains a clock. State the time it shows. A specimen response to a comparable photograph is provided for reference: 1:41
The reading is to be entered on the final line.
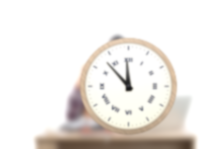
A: 11:53
